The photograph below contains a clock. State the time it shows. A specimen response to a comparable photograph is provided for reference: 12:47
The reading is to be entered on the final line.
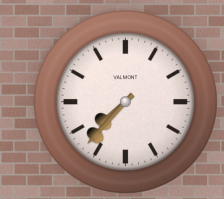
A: 7:37
